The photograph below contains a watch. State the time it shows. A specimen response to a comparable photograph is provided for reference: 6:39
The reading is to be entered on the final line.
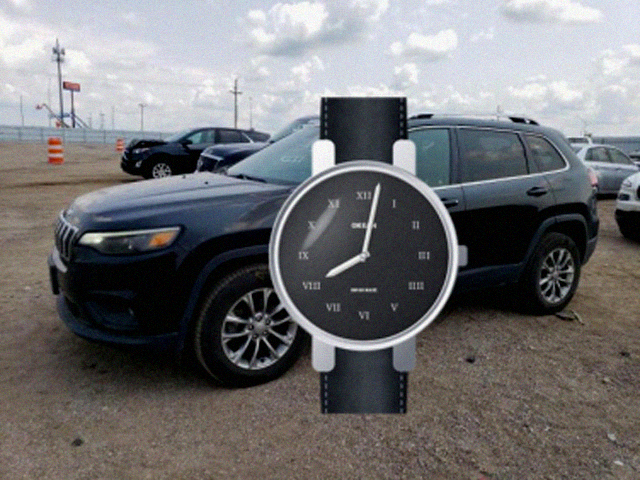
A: 8:02
